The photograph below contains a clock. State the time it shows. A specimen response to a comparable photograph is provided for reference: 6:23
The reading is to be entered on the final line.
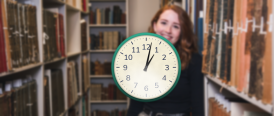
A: 1:02
